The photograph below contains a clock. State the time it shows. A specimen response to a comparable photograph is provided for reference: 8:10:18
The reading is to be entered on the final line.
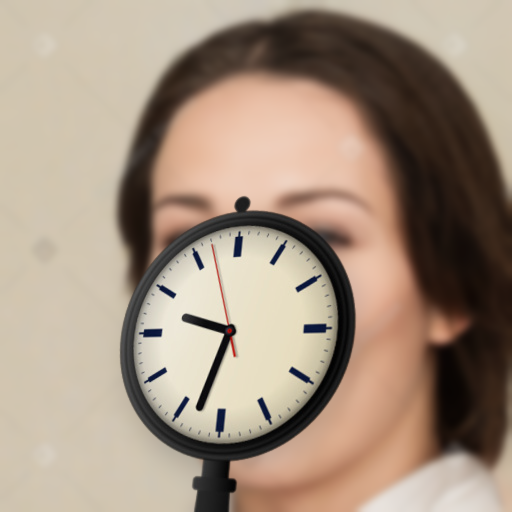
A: 9:32:57
